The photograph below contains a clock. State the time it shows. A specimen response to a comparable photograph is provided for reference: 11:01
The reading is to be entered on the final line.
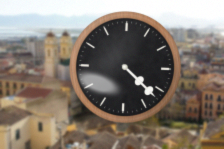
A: 4:22
